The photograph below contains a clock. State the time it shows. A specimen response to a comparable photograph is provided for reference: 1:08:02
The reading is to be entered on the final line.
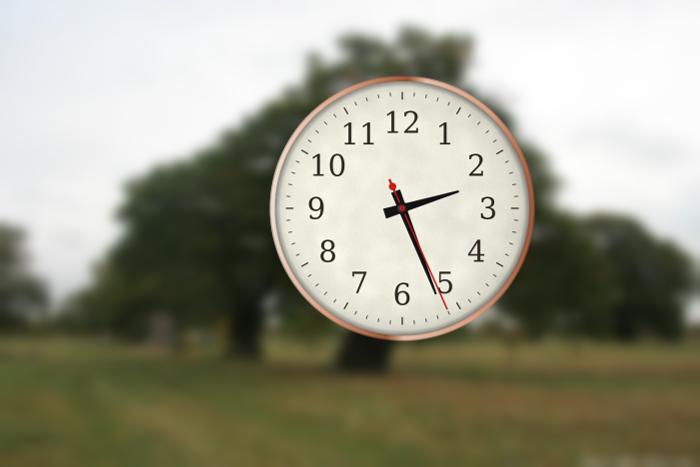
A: 2:26:26
